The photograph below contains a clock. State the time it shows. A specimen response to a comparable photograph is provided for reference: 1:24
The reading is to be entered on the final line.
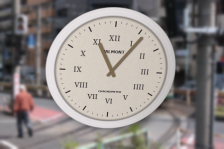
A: 11:06
